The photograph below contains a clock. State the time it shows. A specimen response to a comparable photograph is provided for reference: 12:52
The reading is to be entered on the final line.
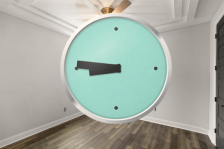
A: 8:46
